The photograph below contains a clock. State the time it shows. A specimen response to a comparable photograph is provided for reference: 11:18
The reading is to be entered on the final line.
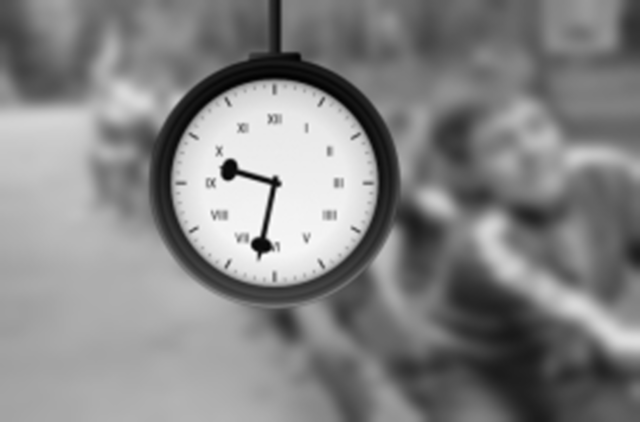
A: 9:32
